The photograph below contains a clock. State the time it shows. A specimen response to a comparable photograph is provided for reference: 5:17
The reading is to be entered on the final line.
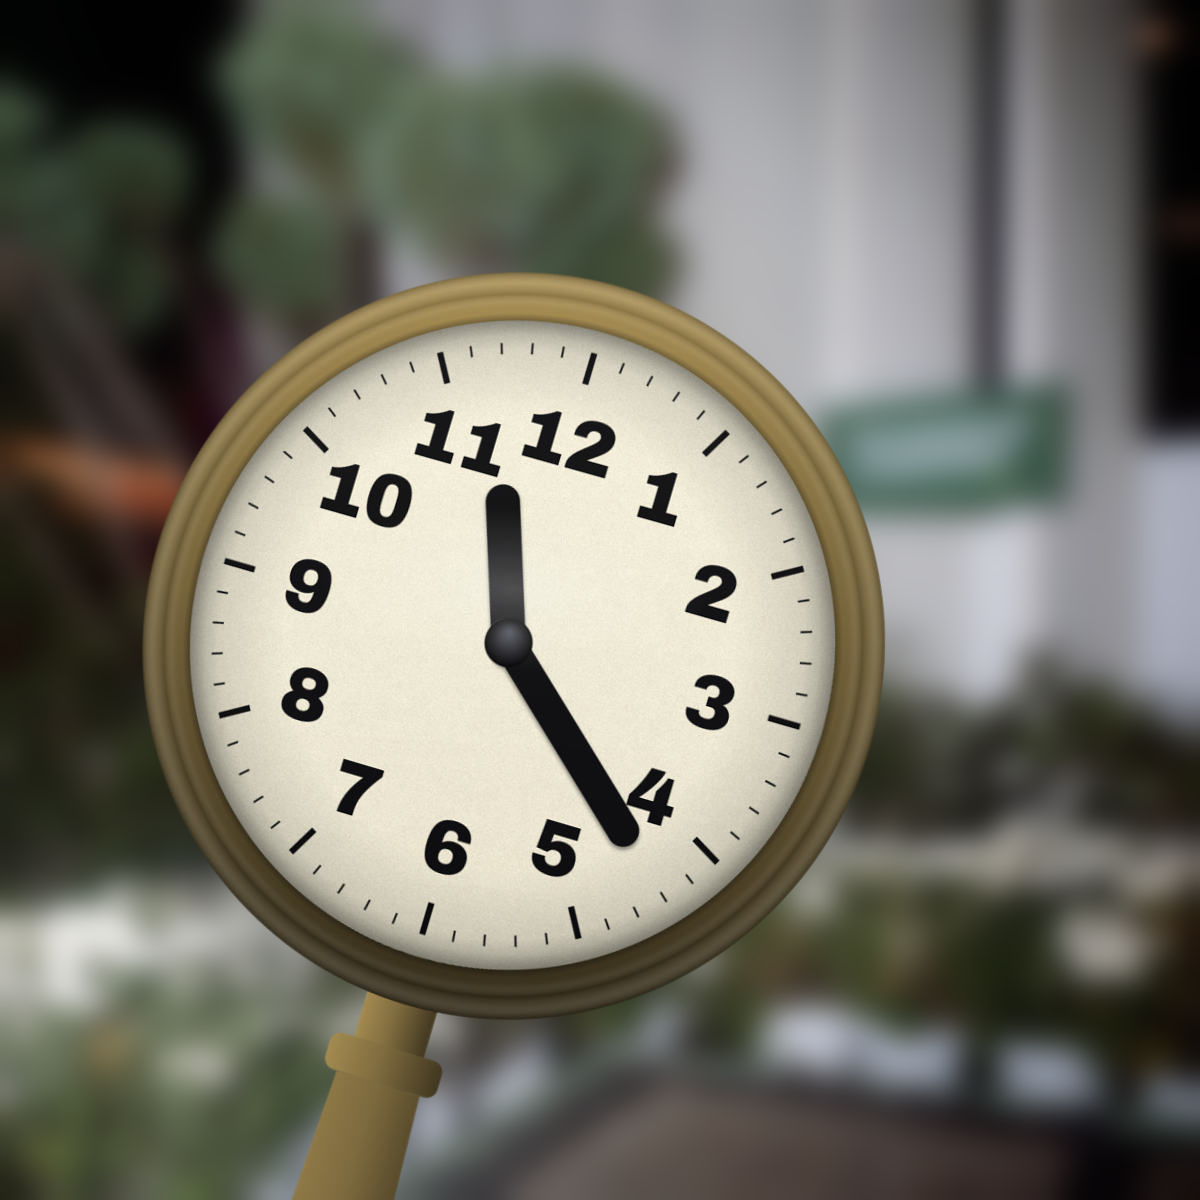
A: 11:22
